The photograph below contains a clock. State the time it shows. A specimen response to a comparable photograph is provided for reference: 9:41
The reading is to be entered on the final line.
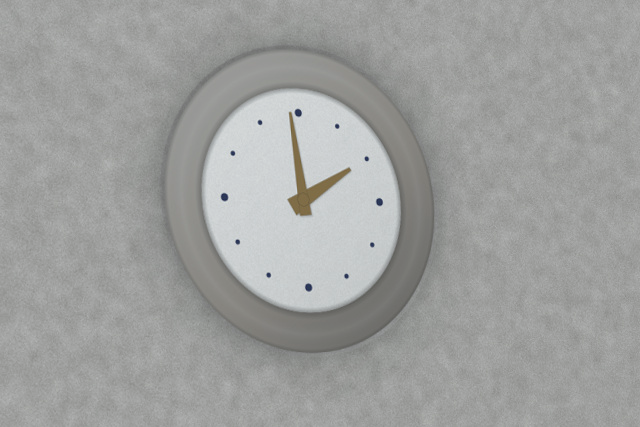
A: 1:59
